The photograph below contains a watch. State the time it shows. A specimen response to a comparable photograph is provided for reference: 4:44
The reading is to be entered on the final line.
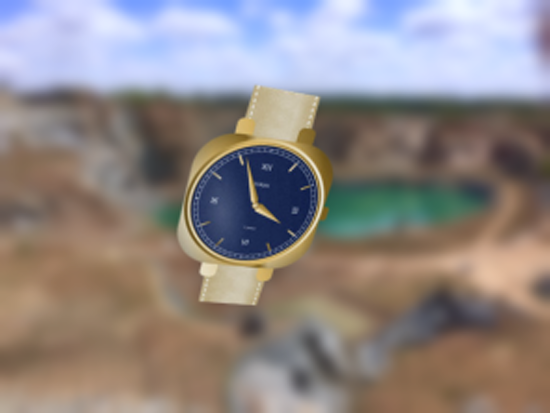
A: 3:56
